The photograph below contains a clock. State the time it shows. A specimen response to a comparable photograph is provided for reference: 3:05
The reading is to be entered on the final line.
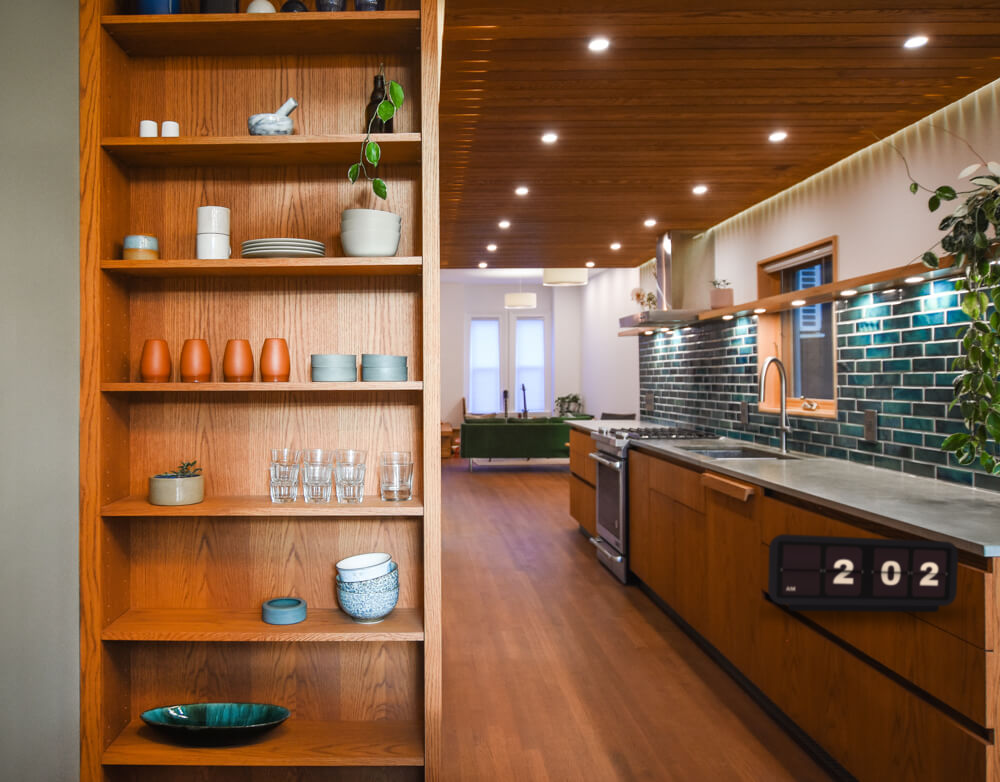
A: 2:02
